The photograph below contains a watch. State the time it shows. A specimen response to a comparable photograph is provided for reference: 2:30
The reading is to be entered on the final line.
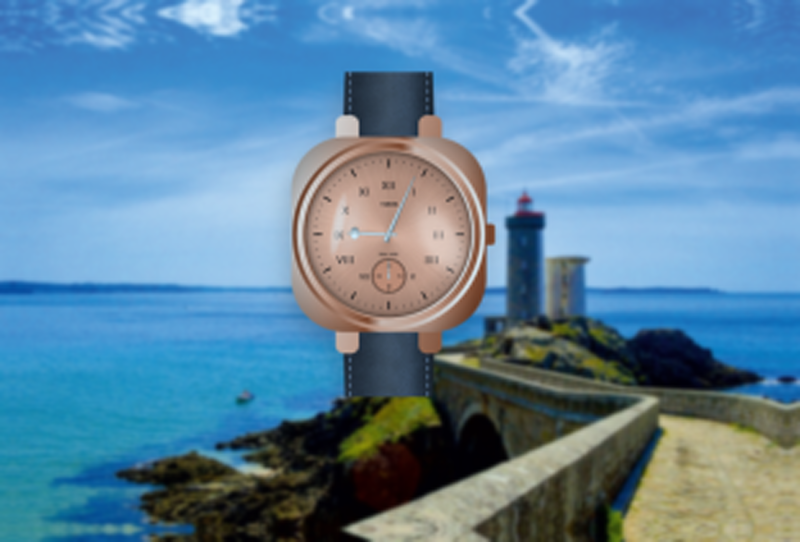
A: 9:04
